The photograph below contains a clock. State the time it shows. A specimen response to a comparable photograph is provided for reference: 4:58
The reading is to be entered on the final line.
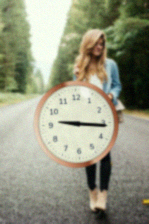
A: 9:16
